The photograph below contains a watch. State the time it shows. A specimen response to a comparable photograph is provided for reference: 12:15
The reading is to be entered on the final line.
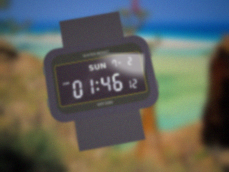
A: 1:46
